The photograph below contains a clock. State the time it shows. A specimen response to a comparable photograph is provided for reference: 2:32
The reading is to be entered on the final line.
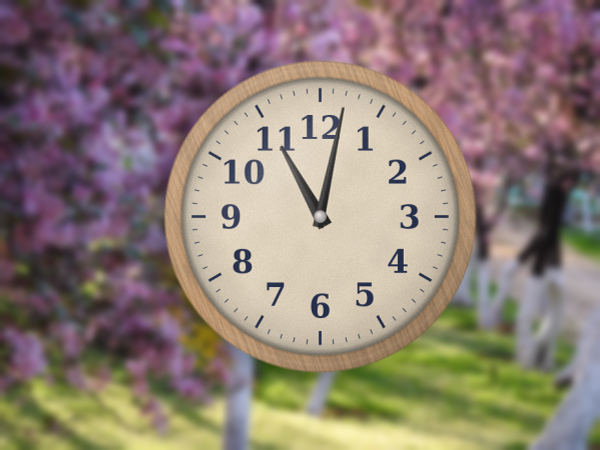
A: 11:02
